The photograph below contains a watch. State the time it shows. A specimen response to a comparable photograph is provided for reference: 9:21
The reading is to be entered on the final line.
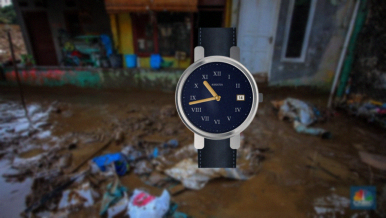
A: 10:43
